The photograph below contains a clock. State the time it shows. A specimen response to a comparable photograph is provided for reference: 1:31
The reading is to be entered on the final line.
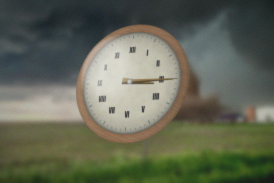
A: 3:15
